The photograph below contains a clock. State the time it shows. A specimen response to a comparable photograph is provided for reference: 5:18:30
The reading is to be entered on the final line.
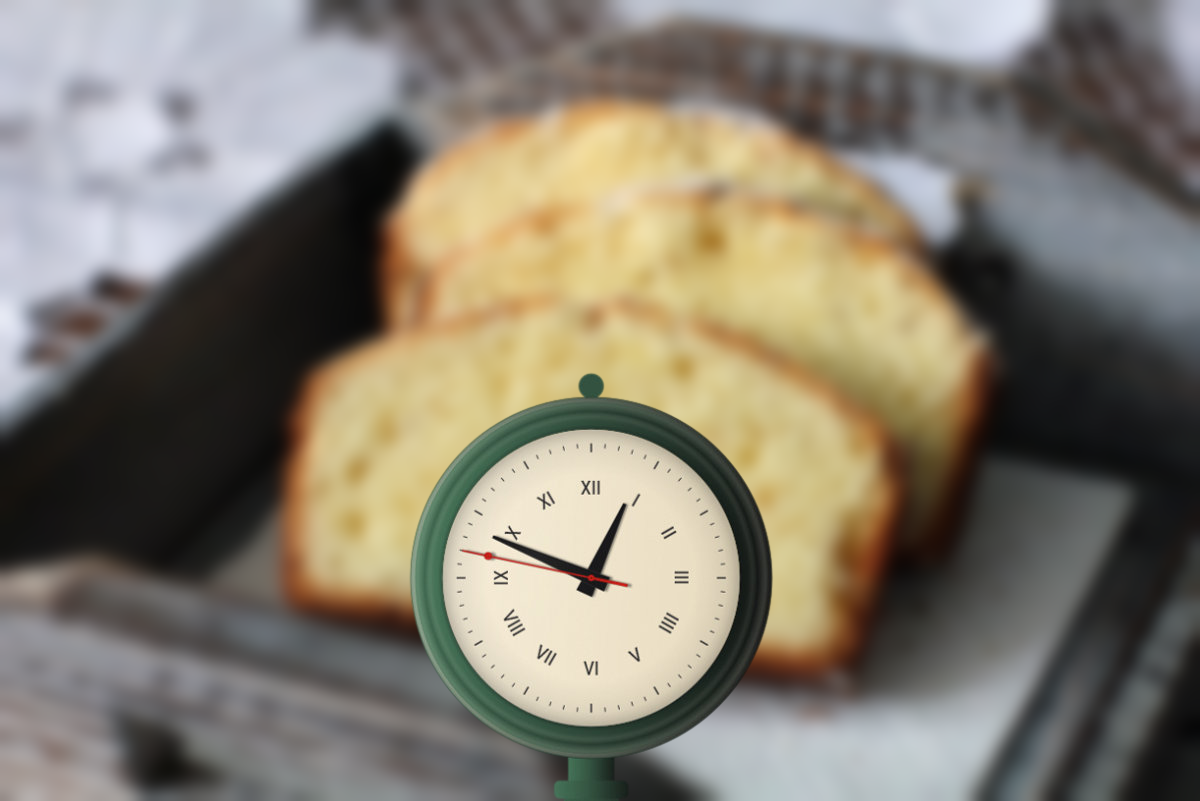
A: 12:48:47
